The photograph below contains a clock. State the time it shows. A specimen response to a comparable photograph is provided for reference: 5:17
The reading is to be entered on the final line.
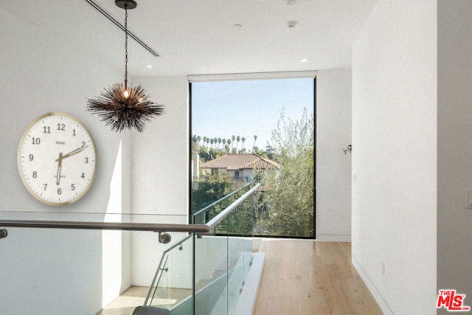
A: 6:11
